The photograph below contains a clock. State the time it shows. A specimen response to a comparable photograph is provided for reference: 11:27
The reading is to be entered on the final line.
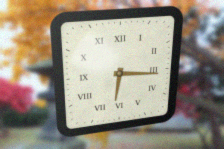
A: 6:16
